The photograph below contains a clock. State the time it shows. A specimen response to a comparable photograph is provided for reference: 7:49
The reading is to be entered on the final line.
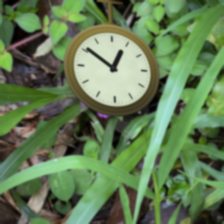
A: 12:51
